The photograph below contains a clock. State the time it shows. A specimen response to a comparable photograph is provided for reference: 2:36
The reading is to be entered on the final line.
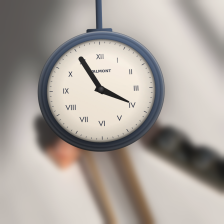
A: 3:55
